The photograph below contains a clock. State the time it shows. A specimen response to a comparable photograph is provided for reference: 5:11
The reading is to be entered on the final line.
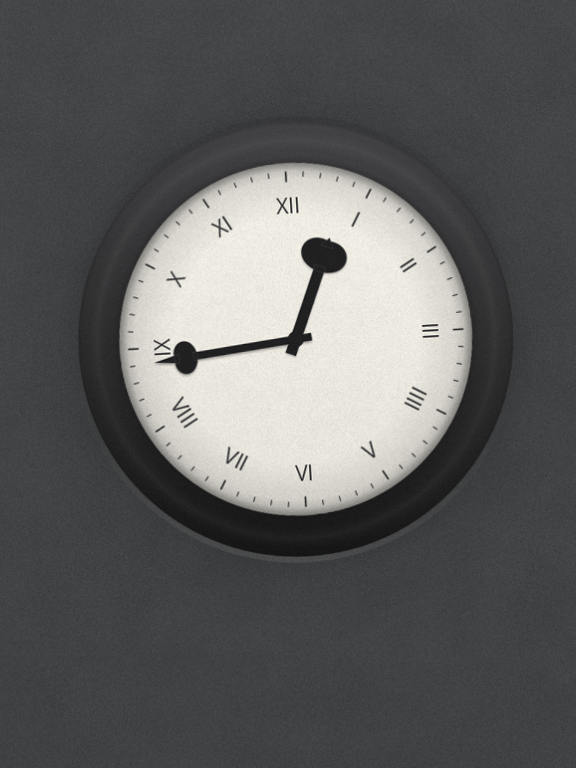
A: 12:44
